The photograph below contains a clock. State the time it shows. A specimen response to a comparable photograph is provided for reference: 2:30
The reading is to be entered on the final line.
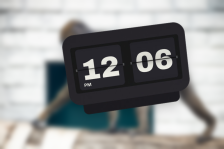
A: 12:06
